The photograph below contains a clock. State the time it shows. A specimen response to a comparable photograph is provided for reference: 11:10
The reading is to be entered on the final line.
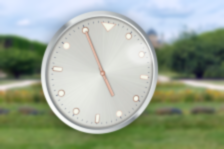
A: 4:55
